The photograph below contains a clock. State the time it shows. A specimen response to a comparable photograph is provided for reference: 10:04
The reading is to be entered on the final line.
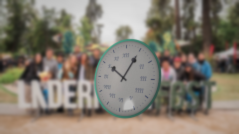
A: 10:05
